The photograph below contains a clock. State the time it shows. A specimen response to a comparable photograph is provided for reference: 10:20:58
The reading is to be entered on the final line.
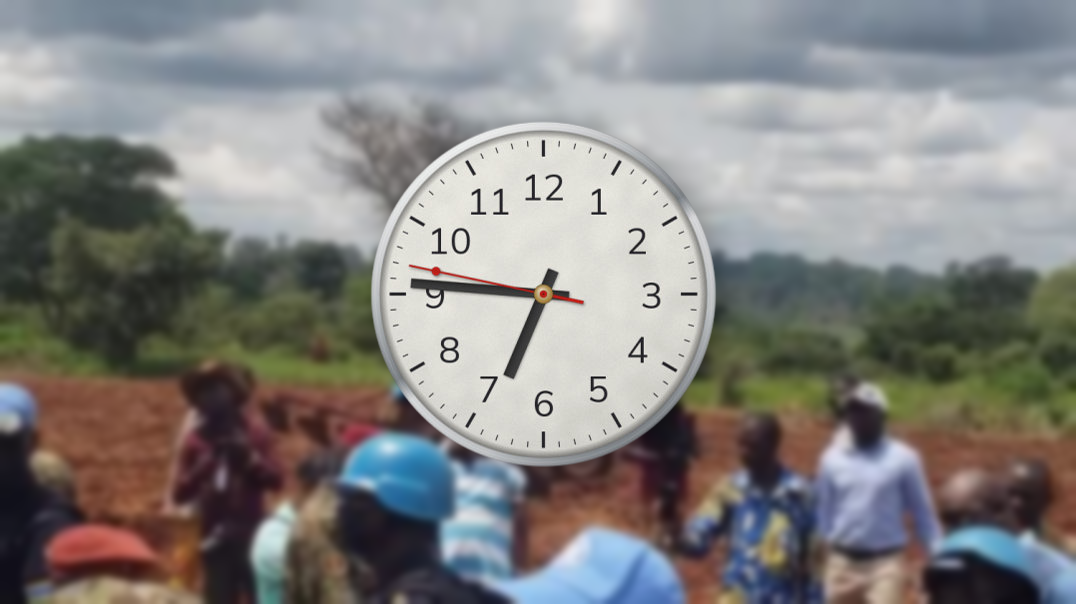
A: 6:45:47
